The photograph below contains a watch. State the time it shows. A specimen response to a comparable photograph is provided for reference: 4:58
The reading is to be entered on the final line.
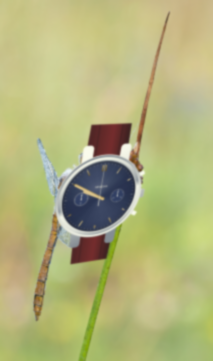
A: 9:50
